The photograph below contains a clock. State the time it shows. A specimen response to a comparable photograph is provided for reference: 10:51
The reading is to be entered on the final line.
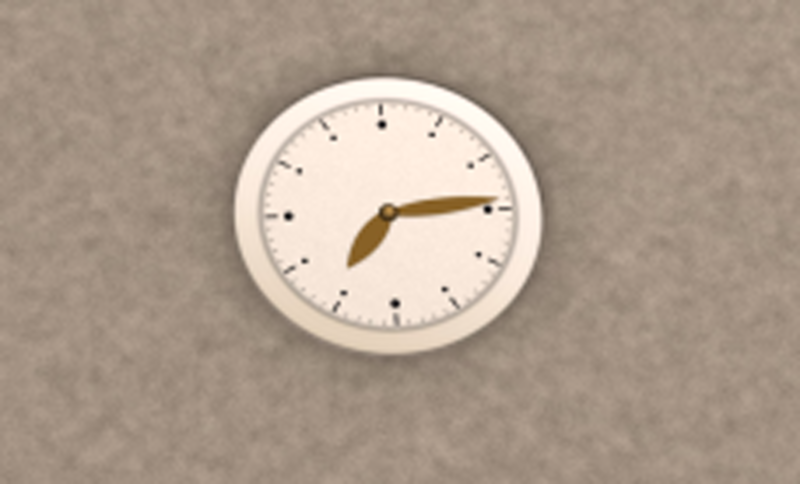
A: 7:14
